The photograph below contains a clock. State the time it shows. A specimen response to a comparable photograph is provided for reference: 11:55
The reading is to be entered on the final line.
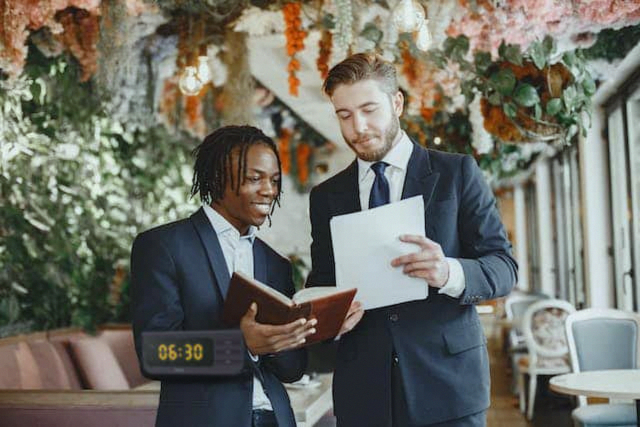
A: 6:30
